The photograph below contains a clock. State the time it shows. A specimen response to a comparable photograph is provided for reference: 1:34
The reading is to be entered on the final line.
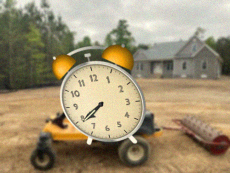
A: 7:39
